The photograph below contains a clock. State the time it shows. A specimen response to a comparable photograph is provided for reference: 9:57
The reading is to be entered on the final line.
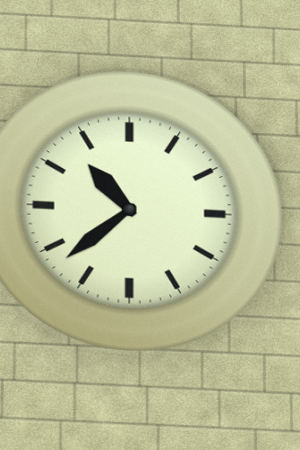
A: 10:38
